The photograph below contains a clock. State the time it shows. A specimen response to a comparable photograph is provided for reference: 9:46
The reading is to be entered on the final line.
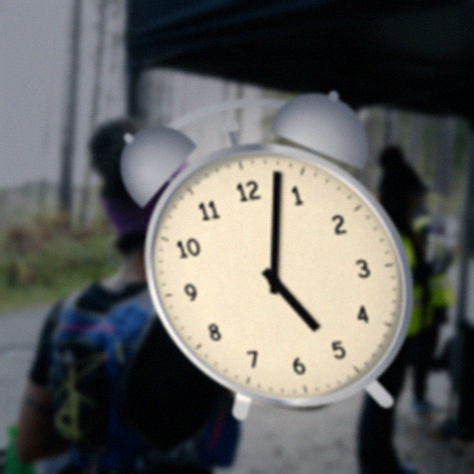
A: 5:03
